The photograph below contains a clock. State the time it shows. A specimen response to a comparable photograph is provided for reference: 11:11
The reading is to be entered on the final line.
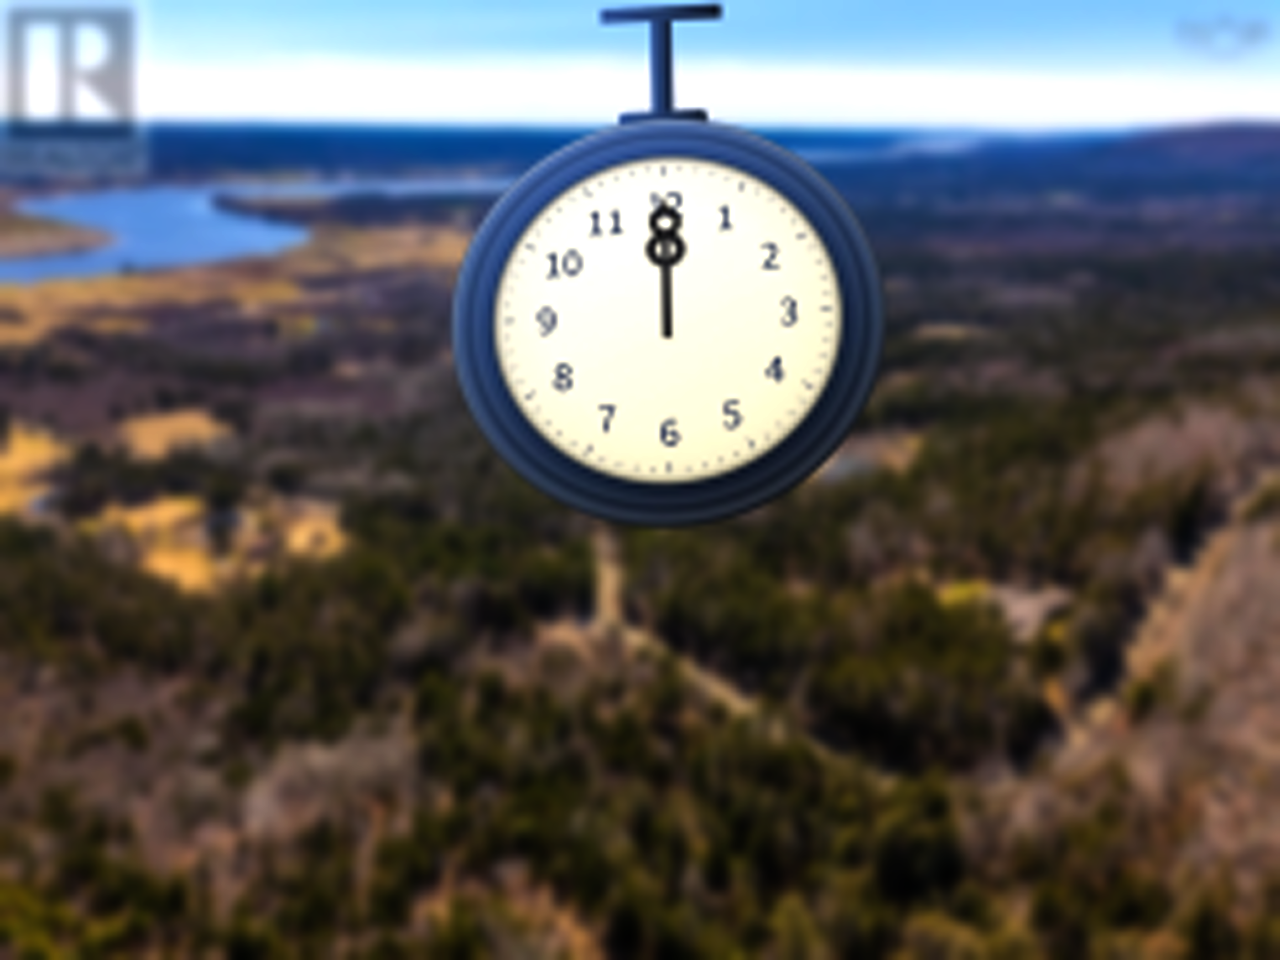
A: 12:00
